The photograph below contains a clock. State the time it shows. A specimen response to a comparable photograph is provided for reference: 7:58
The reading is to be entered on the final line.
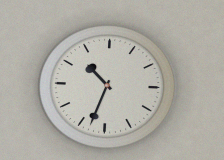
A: 10:33
